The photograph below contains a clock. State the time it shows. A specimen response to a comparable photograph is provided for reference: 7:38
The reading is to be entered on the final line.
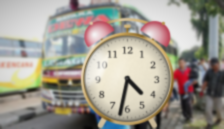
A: 4:32
